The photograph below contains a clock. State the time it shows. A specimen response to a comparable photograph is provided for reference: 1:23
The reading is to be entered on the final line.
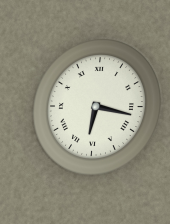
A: 6:17
